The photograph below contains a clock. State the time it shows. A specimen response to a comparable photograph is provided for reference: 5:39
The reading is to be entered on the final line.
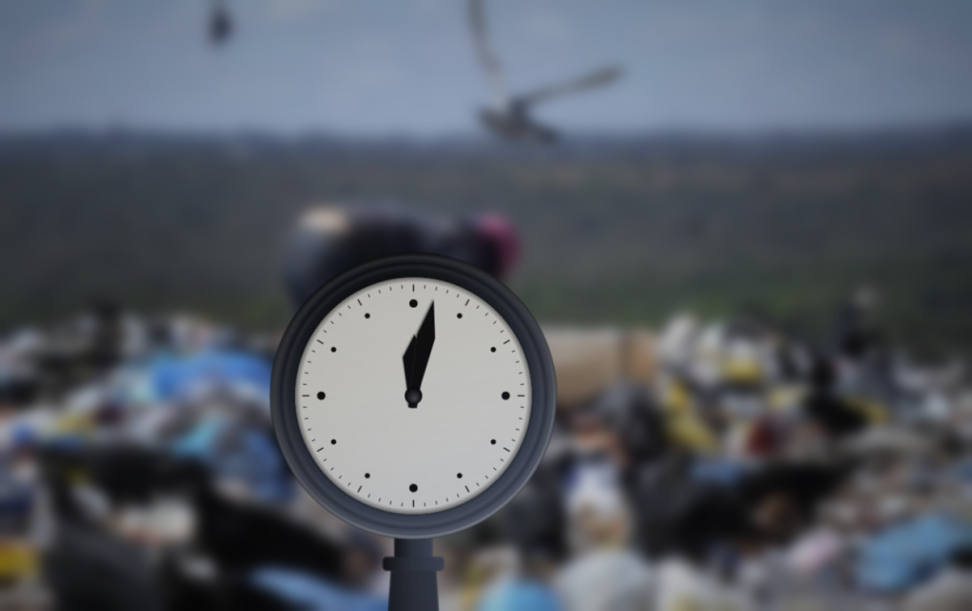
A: 12:02
